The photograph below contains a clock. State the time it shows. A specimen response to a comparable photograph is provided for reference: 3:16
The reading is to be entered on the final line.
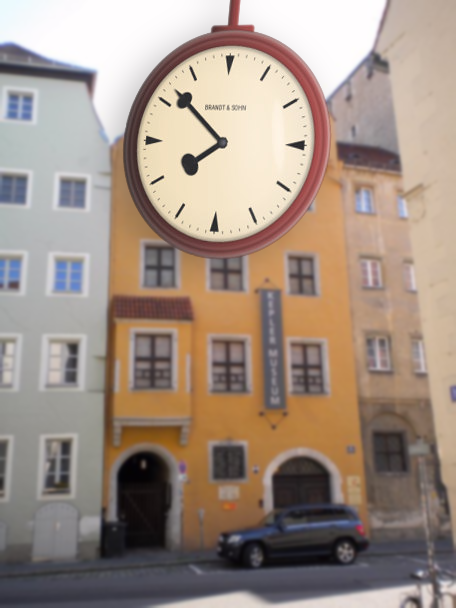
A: 7:52
